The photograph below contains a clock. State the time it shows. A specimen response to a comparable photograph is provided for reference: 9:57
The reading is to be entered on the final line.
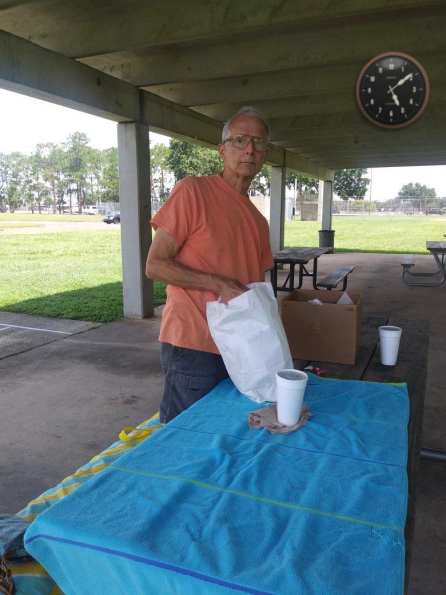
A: 5:09
